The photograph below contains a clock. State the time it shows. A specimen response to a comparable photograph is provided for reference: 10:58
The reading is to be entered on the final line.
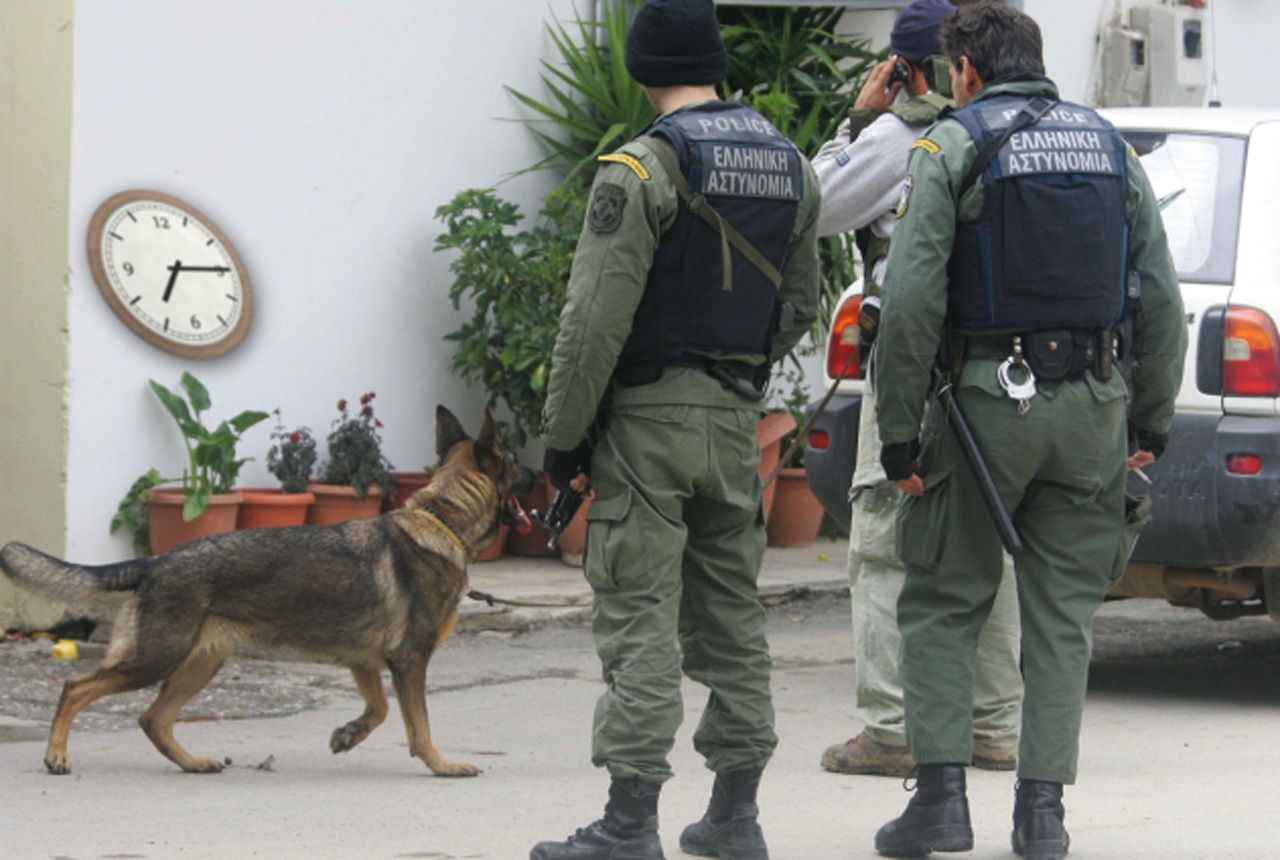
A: 7:15
